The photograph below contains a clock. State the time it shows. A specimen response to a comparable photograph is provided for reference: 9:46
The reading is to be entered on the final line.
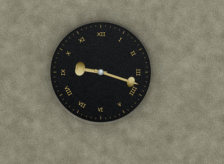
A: 9:18
